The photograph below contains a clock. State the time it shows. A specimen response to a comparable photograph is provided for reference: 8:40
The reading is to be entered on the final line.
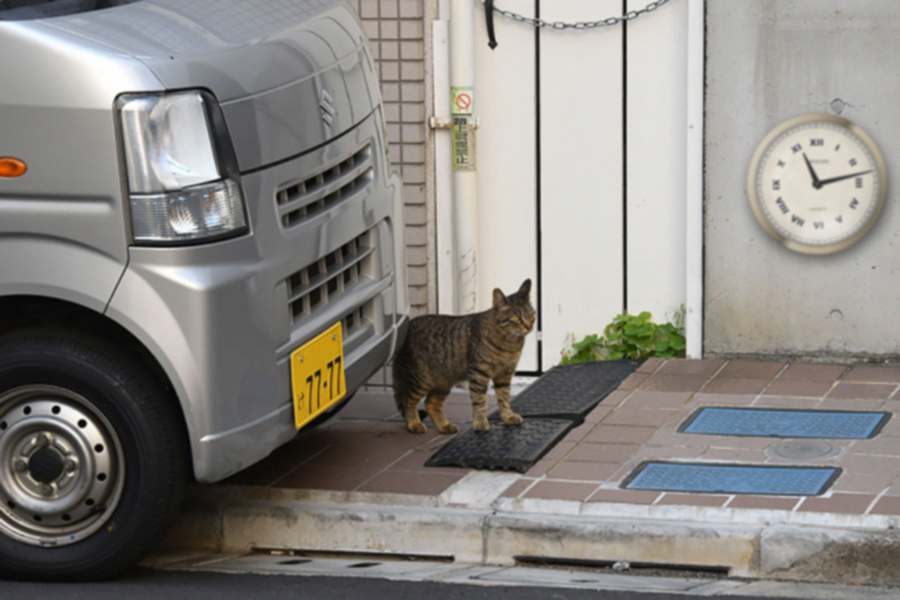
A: 11:13
